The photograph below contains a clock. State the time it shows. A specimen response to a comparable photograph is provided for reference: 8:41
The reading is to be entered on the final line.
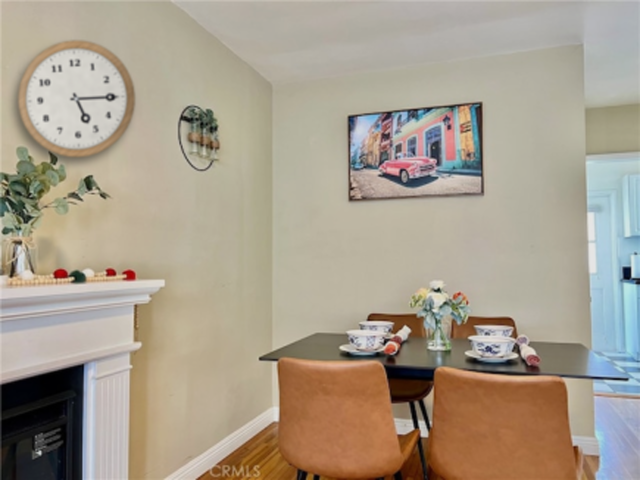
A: 5:15
